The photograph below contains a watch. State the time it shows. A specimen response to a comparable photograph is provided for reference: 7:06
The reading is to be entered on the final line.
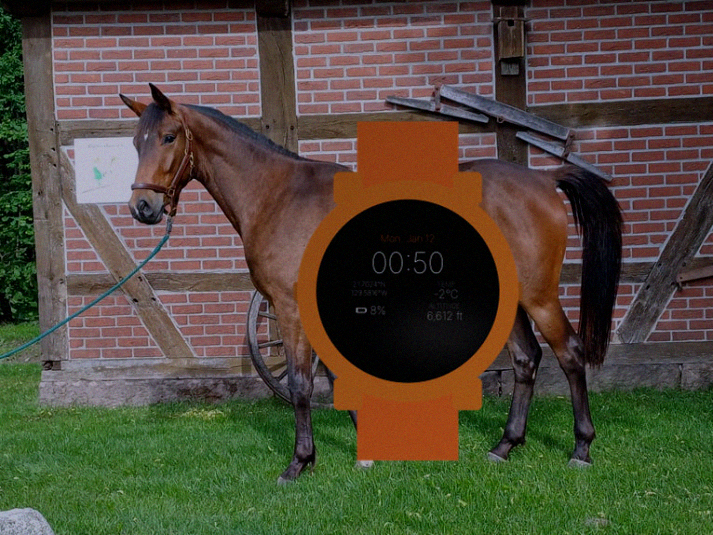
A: 0:50
